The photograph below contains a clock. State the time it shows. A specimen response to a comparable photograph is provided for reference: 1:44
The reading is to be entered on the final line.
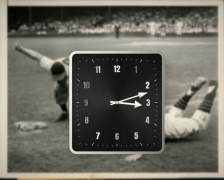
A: 3:12
